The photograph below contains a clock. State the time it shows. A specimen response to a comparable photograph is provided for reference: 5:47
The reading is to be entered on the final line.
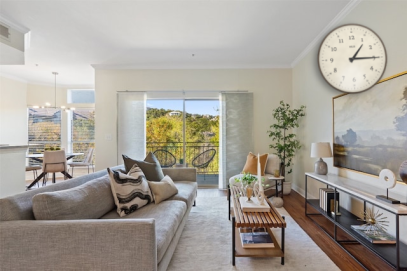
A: 1:15
